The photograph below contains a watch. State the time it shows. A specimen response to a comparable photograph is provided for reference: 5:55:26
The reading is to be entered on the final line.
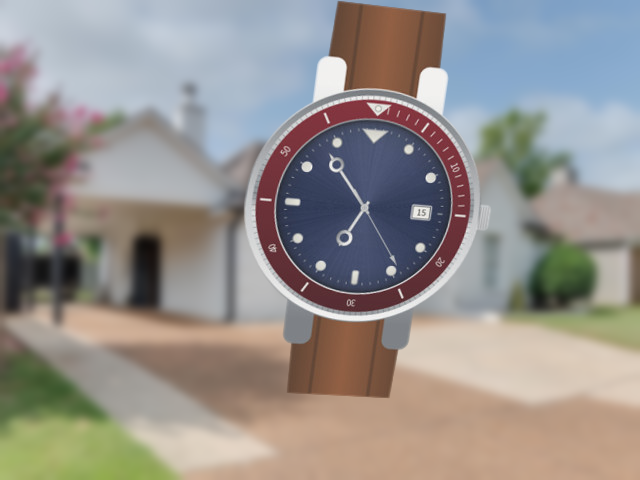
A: 6:53:24
